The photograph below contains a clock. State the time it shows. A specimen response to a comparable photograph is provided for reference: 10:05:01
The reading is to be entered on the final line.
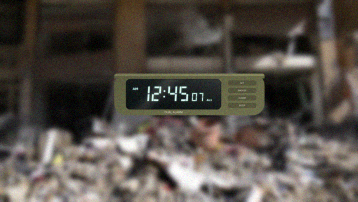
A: 12:45:07
